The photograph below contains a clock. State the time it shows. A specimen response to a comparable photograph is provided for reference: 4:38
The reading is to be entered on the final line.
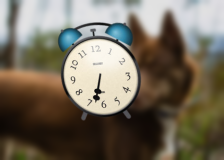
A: 6:33
